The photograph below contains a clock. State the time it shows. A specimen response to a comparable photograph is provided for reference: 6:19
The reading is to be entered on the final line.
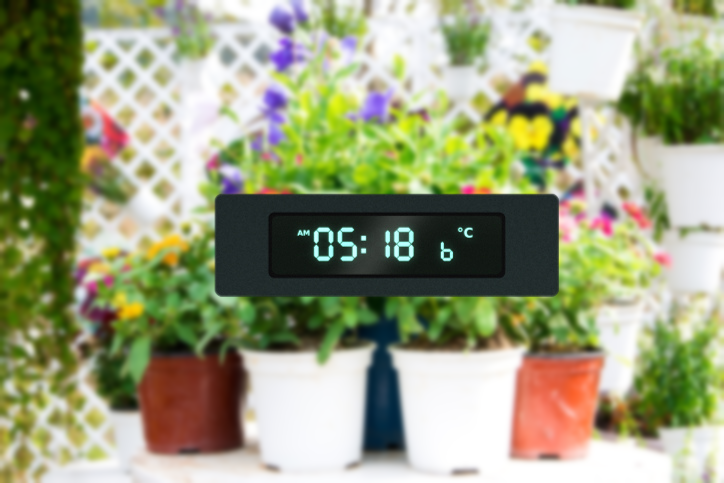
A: 5:18
